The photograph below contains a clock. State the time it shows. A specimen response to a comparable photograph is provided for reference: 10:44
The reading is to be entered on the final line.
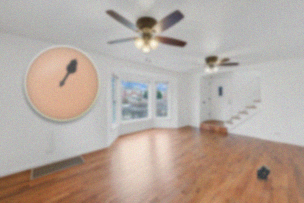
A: 1:05
